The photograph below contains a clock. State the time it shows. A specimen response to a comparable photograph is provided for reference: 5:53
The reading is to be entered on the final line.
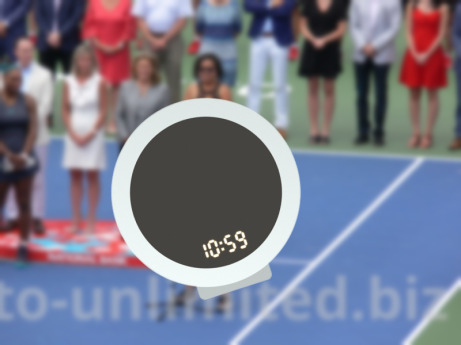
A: 10:59
